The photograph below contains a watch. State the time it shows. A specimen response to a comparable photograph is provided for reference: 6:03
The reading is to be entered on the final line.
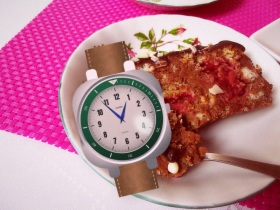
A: 12:54
